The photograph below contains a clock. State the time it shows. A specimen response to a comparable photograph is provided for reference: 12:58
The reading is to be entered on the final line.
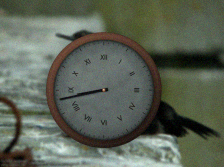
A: 8:43
